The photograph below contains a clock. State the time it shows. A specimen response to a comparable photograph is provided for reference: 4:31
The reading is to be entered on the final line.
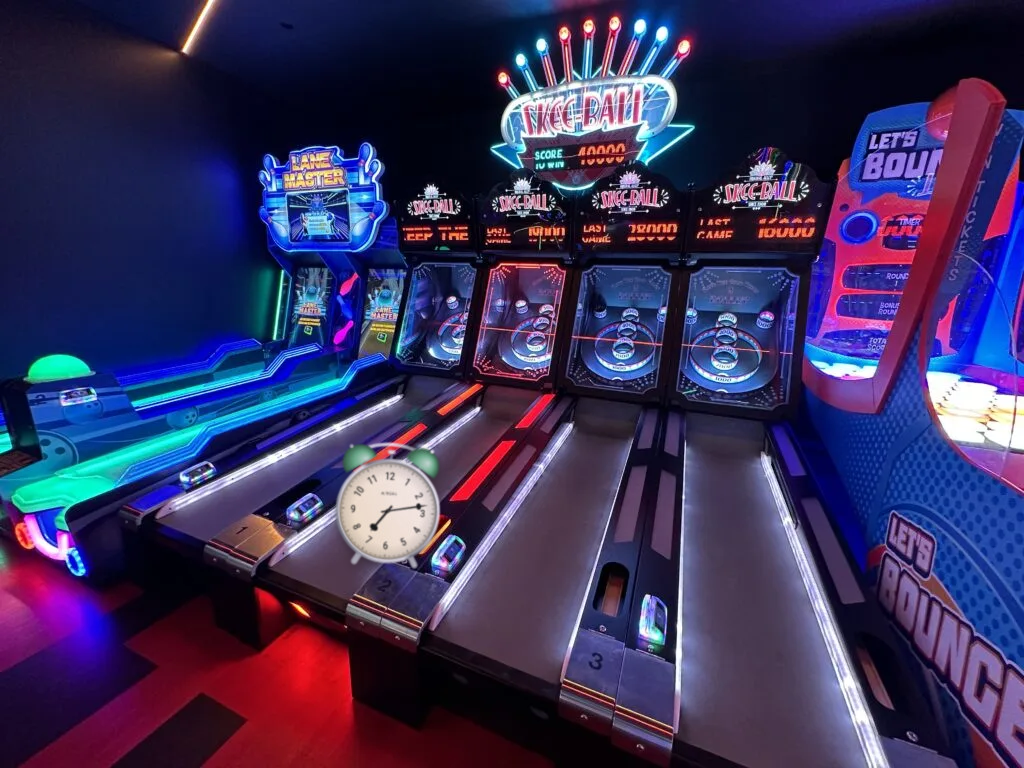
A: 7:13
